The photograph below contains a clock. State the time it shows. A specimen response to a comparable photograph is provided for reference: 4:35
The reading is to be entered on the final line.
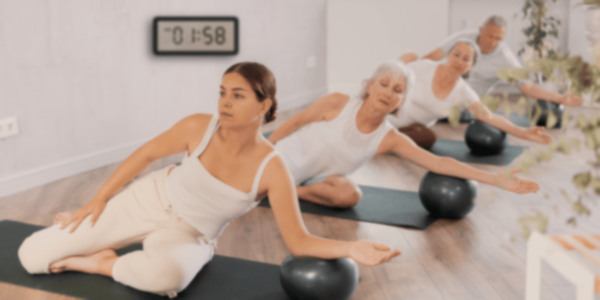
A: 1:58
